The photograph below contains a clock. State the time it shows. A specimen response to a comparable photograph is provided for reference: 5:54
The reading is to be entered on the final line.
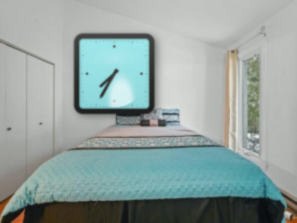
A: 7:35
